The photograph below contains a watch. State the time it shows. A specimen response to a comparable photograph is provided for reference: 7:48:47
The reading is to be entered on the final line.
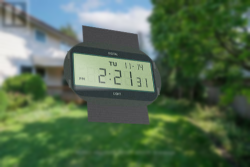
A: 2:21:31
